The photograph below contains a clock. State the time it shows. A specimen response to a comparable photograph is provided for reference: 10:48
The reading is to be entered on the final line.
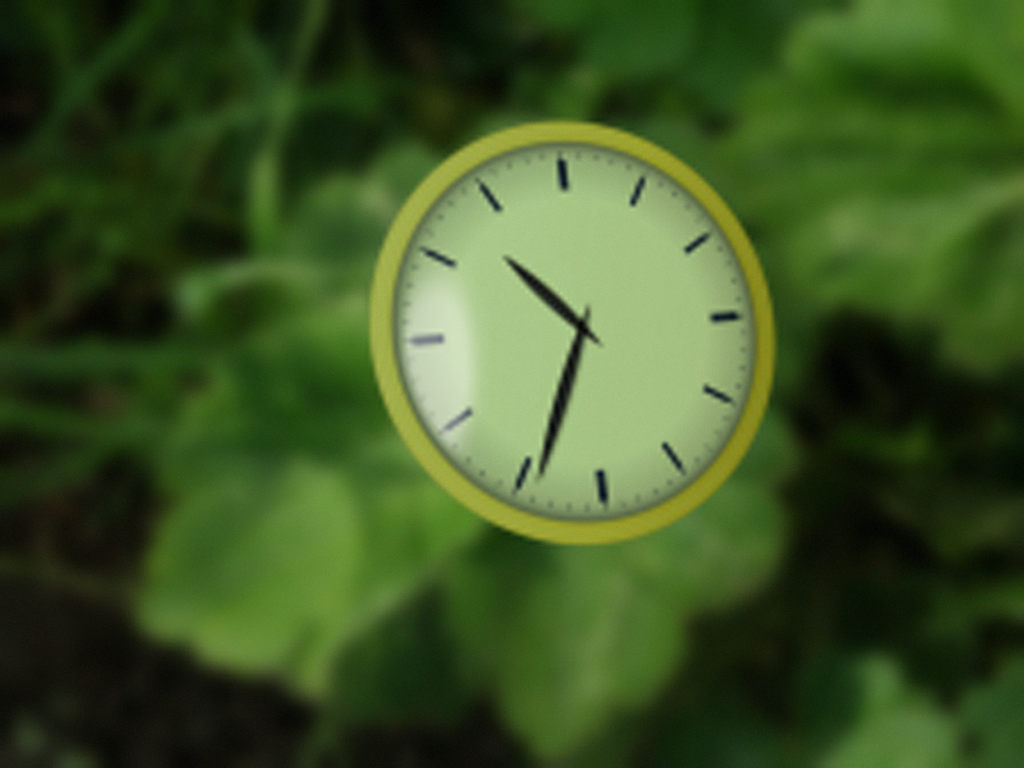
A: 10:34
